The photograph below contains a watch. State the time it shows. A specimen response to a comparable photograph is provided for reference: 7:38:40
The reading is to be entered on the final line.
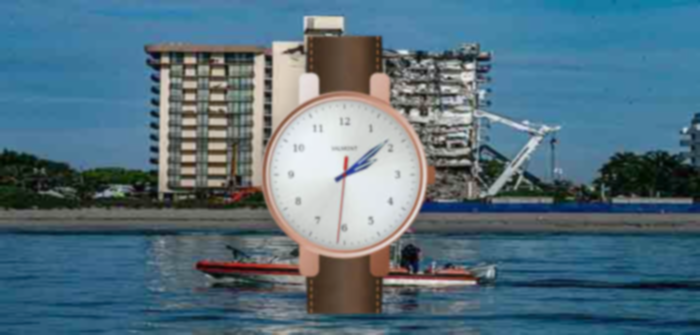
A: 2:08:31
